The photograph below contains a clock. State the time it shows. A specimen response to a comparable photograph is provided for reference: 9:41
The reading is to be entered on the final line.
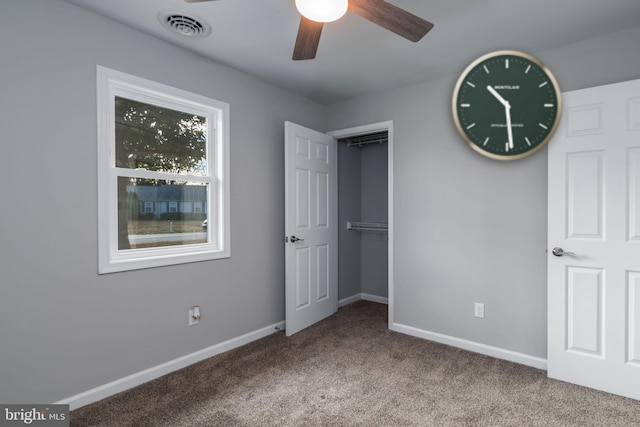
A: 10:29
